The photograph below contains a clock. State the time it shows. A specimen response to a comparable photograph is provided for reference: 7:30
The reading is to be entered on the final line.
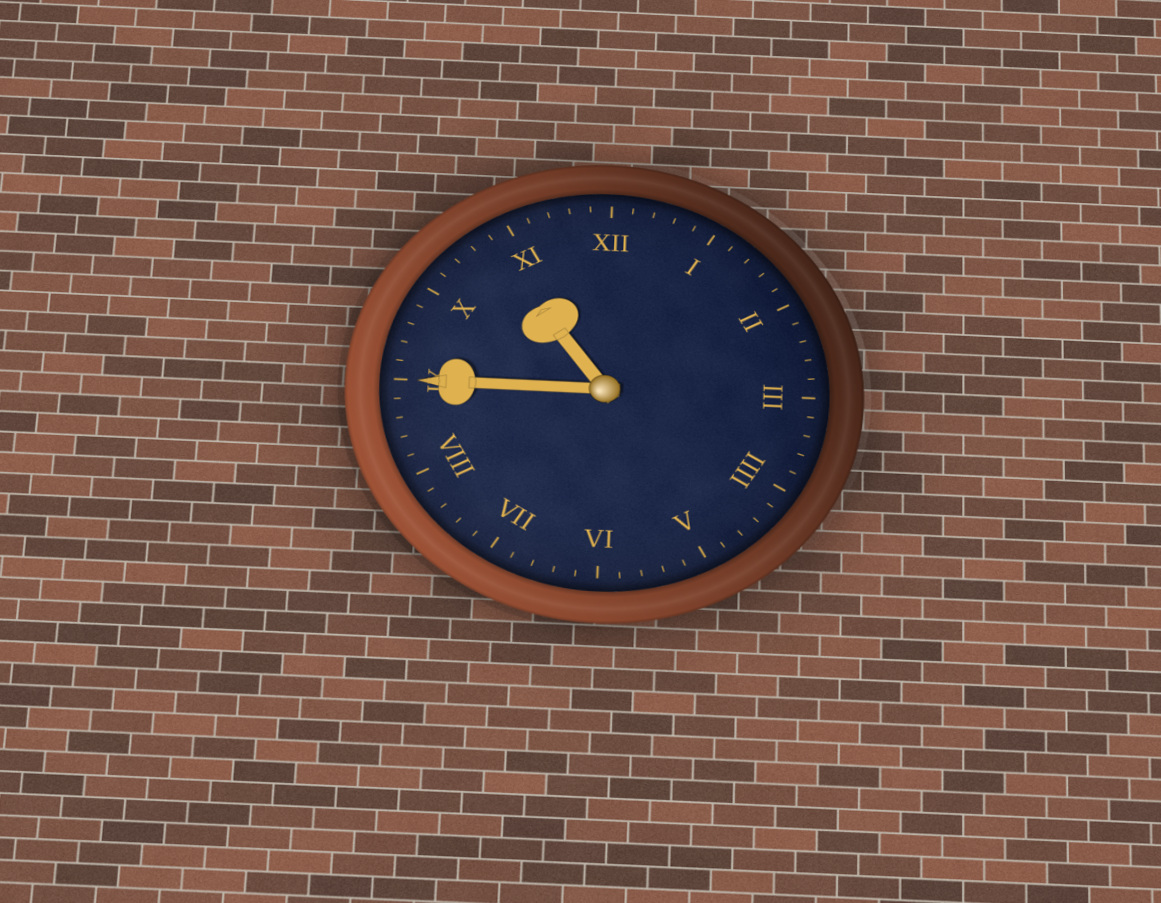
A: 10:45
